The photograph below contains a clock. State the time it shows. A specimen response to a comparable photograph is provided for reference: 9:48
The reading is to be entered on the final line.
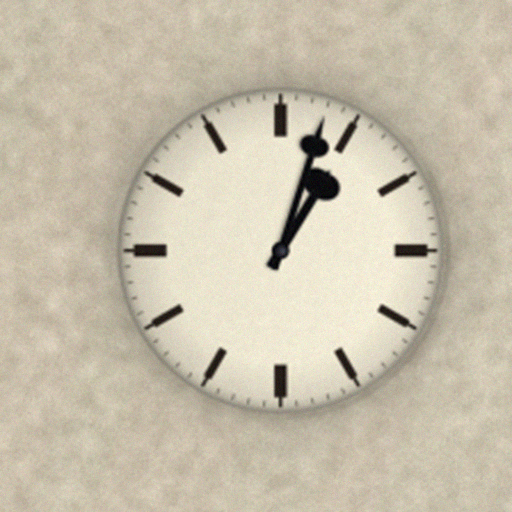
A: 1:03
